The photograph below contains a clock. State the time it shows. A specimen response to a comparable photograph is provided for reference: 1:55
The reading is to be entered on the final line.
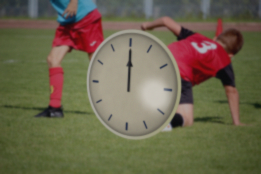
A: 12:00
